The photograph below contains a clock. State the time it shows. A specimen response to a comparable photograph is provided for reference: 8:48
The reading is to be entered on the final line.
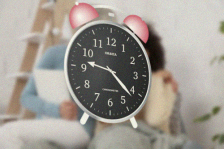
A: 9:22
